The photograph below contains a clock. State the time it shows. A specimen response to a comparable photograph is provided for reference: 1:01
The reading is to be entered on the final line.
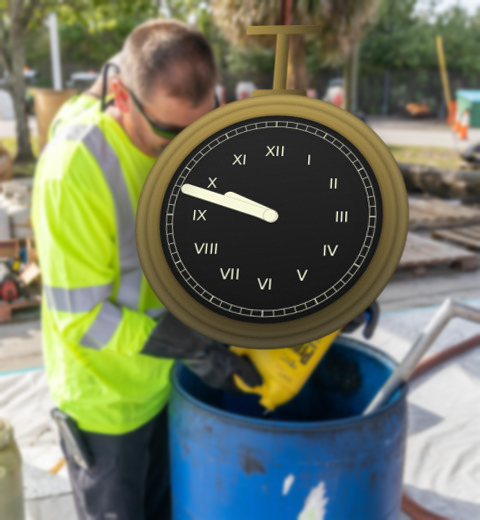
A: 9:48
